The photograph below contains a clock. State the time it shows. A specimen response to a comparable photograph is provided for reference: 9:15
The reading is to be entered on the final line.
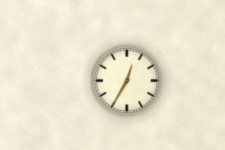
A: 12:35
